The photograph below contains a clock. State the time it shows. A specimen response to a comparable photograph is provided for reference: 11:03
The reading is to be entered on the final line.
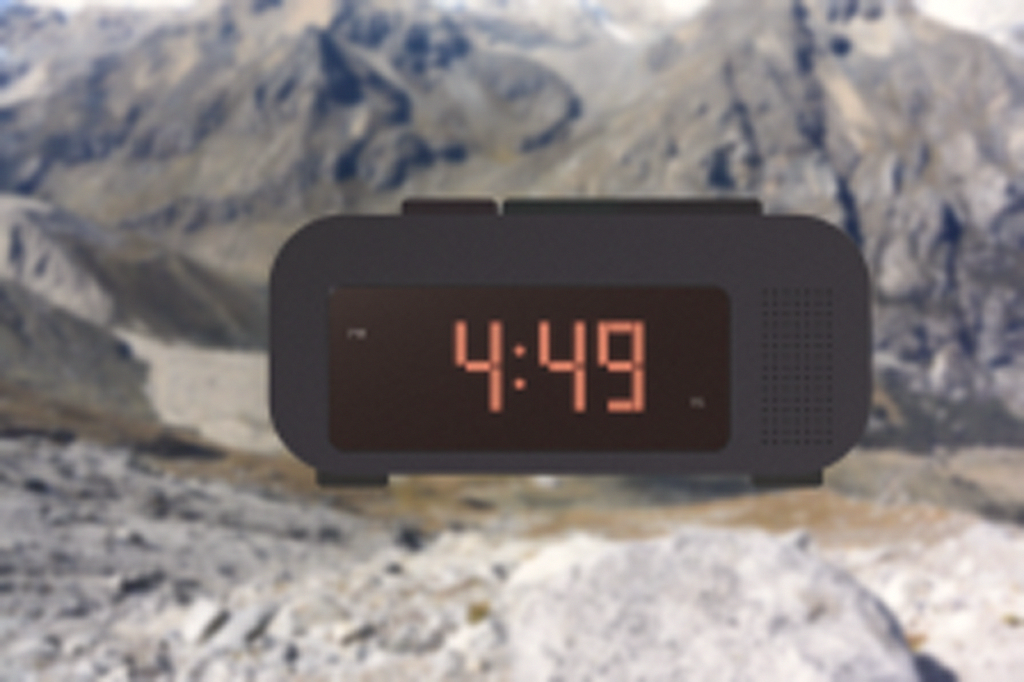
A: 4:49
